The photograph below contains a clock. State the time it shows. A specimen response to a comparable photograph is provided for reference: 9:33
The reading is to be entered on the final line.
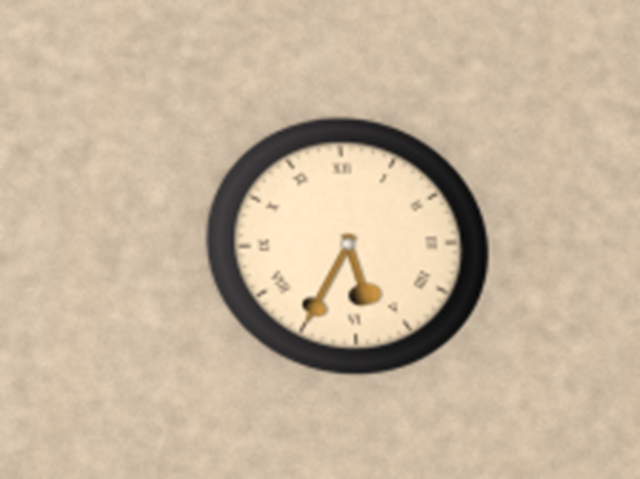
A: 5:35
